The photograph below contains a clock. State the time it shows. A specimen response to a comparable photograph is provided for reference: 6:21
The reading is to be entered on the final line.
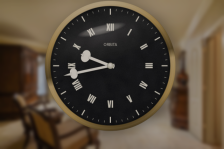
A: 9:43
